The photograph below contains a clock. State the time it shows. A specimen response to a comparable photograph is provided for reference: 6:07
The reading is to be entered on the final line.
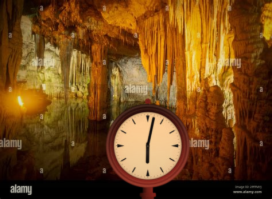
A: 6:02
